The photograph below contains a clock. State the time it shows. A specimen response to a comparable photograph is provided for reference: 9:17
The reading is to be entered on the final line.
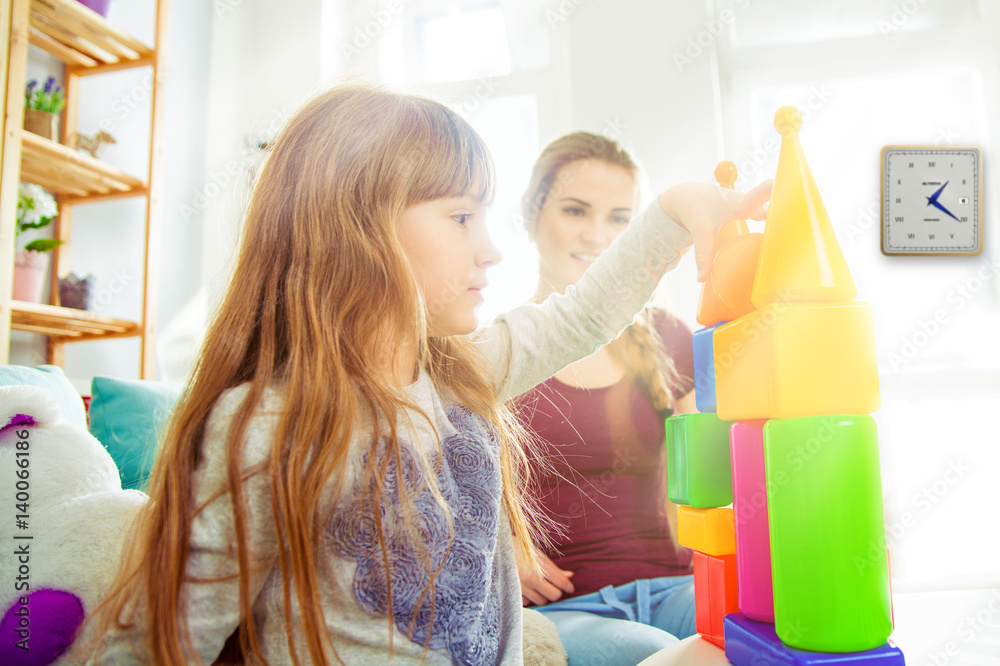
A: 1:21
